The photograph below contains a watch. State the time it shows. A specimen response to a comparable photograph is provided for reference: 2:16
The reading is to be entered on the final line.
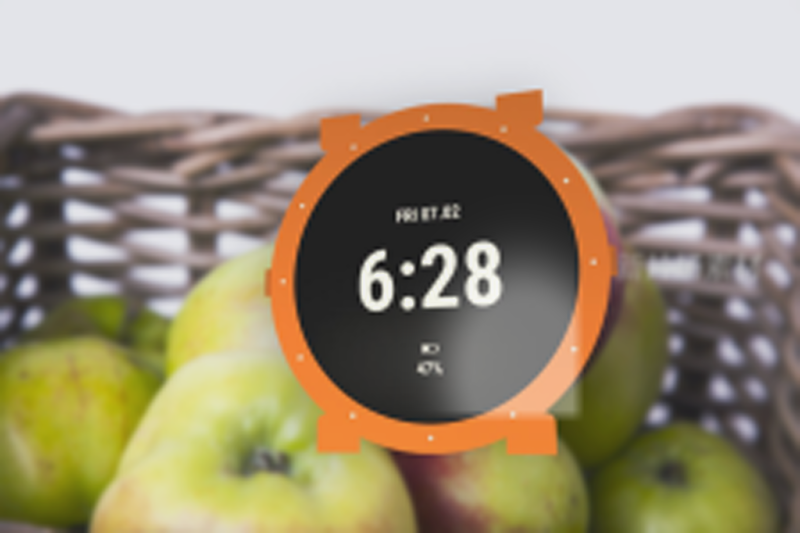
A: 6:28
